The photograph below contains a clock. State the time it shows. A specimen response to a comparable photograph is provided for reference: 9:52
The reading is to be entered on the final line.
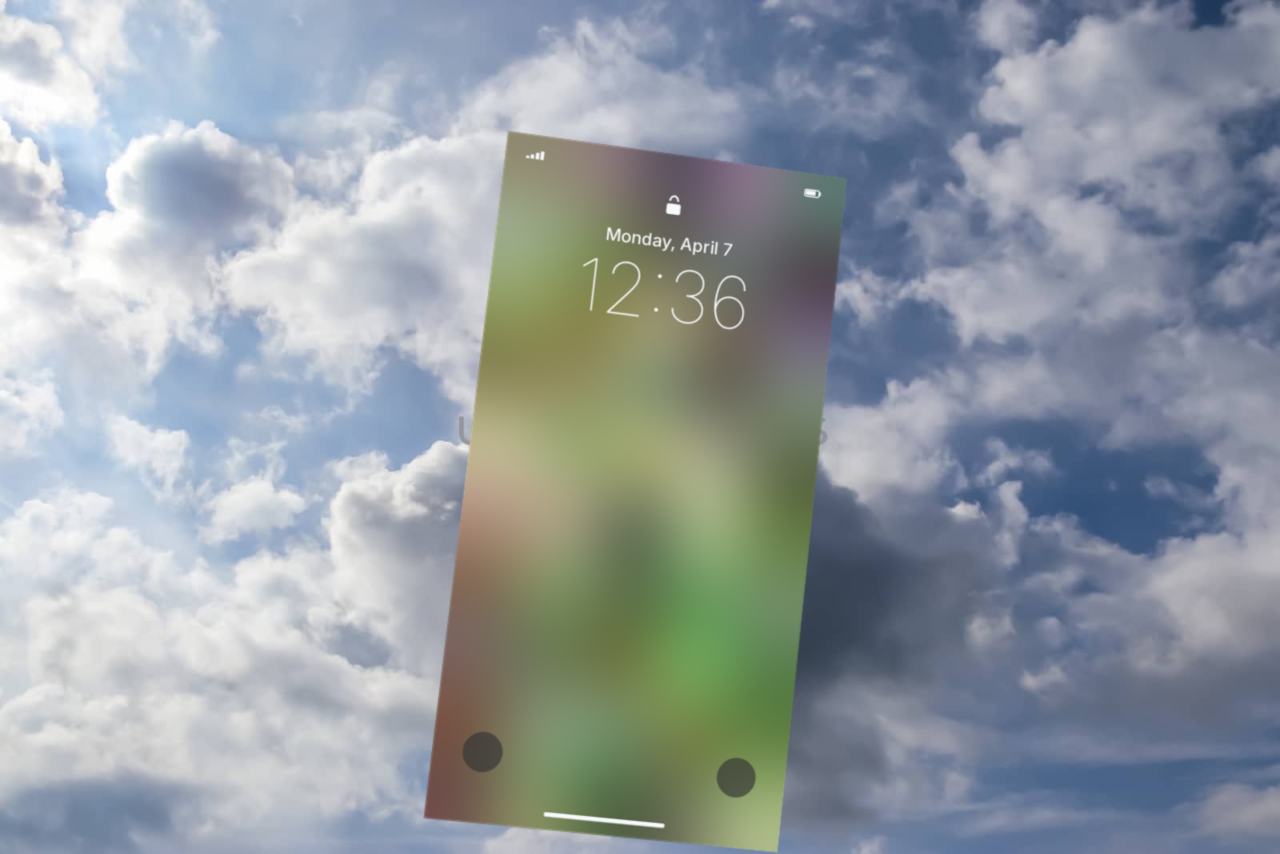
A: 12:36
